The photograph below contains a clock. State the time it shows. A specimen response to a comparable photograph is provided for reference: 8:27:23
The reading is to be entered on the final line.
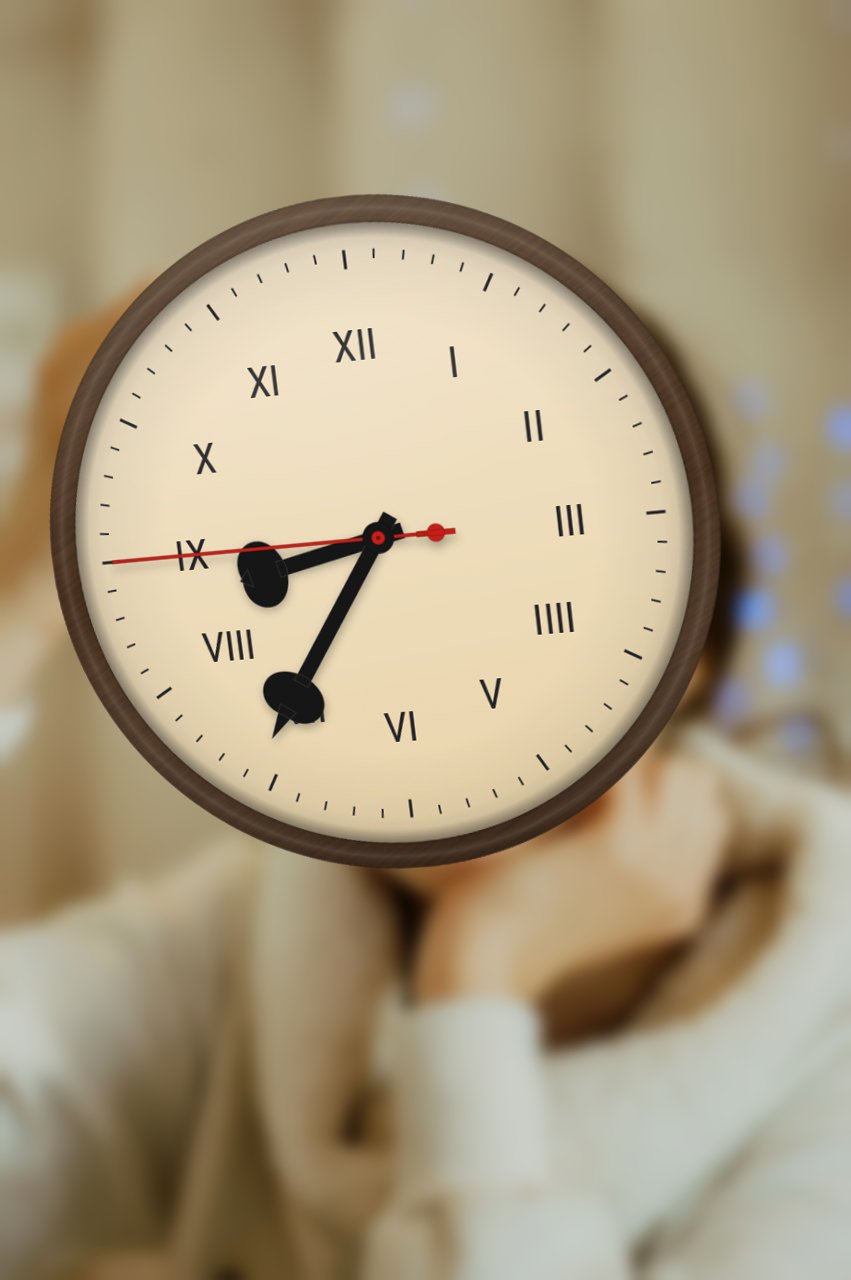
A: 8:35:45
